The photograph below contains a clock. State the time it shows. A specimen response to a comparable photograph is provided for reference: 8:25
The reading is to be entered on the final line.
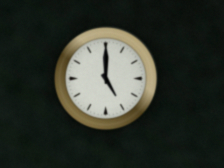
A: 5:00
